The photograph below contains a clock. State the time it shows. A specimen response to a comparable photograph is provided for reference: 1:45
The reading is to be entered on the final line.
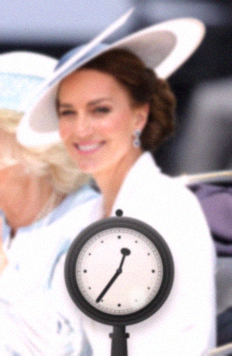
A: 12:36
